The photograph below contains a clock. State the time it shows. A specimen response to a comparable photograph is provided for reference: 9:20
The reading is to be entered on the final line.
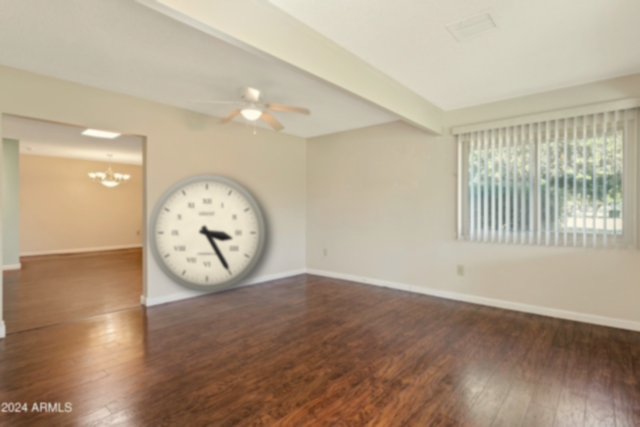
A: 3:25
